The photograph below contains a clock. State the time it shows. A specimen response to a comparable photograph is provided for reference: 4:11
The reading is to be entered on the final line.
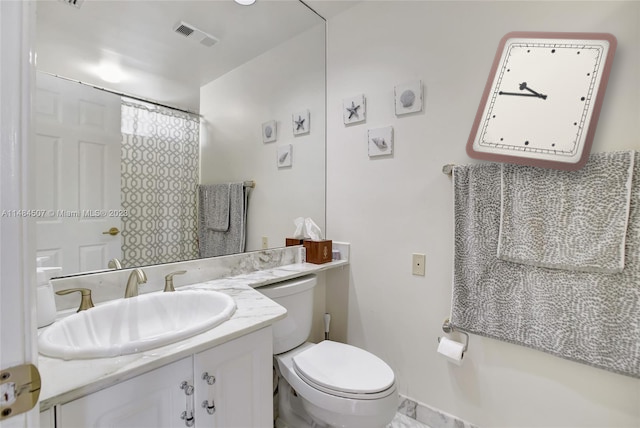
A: 9:45
